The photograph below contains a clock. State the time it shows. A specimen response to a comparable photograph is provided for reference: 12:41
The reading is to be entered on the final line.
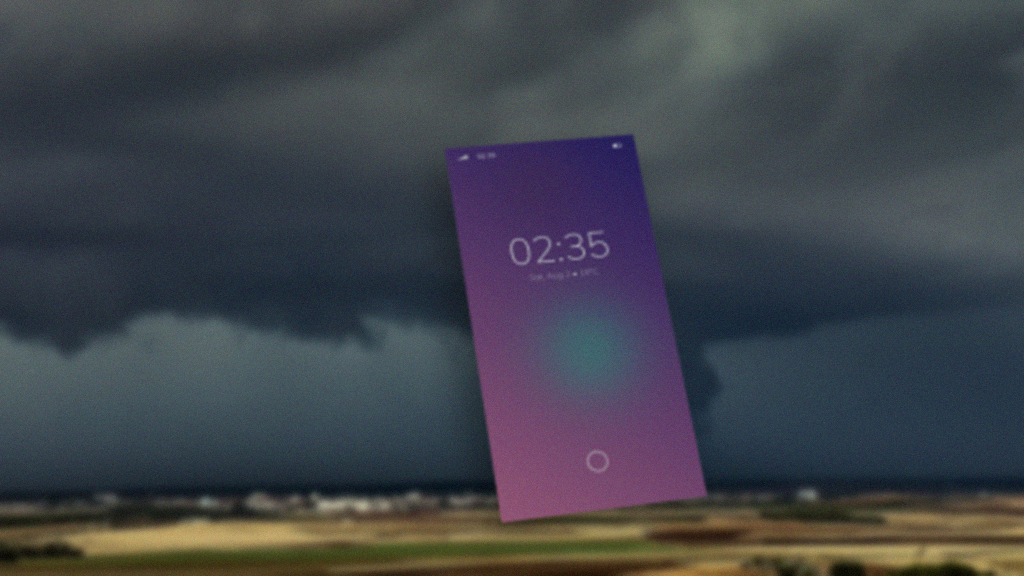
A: 2:35
